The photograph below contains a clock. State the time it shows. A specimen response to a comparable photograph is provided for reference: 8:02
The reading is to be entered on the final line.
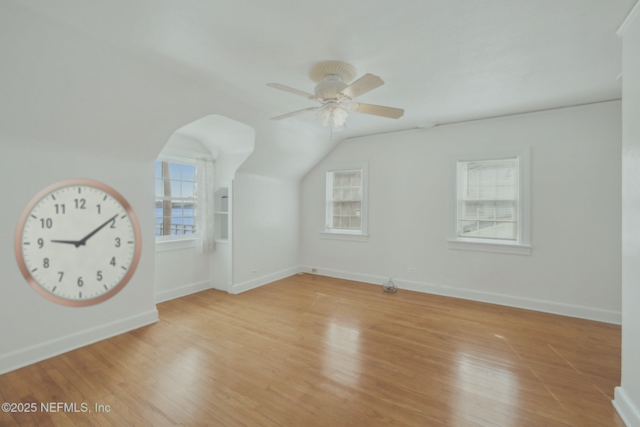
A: 9:09
